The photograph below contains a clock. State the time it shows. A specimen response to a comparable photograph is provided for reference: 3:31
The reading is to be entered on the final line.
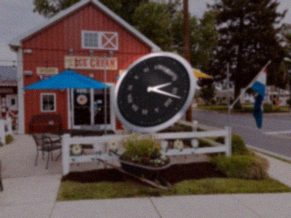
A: 2:17
